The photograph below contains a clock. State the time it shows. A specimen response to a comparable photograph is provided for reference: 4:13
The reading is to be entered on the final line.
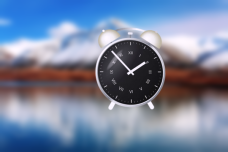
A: 1:53
